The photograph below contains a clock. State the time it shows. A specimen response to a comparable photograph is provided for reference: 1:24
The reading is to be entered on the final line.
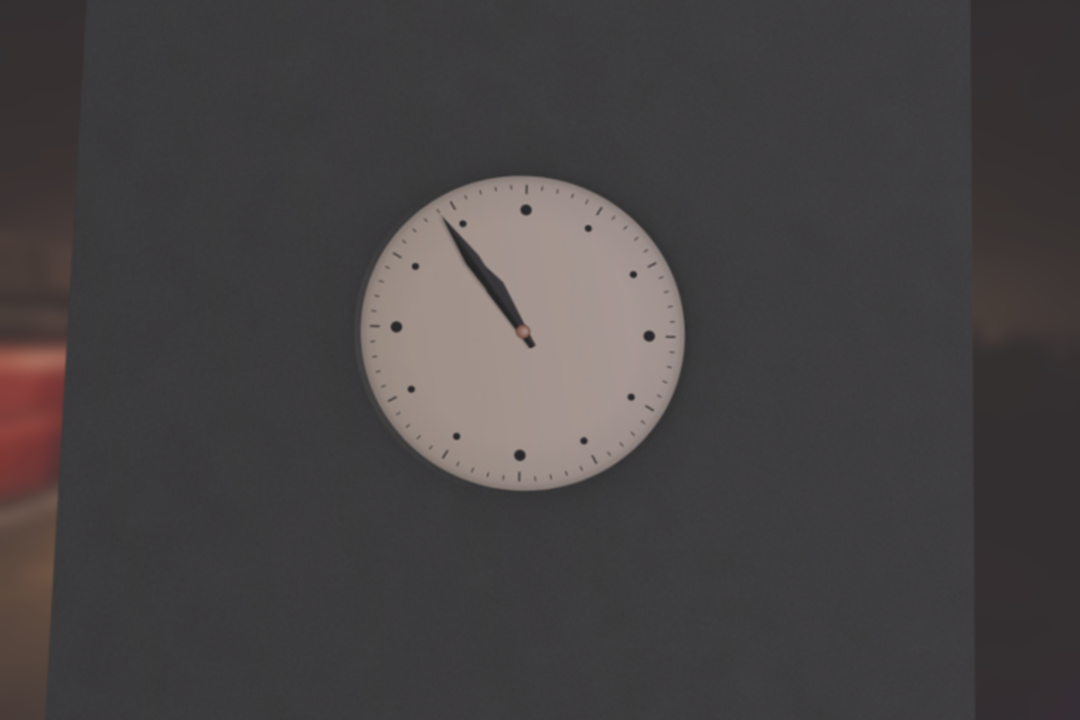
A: 10:54
